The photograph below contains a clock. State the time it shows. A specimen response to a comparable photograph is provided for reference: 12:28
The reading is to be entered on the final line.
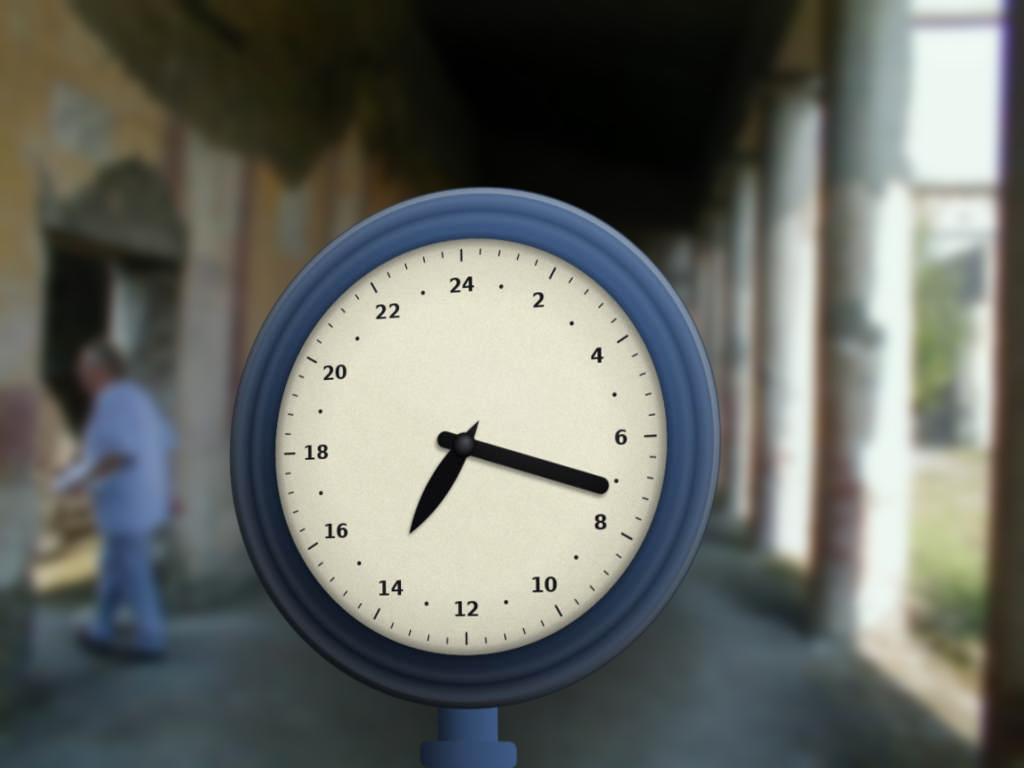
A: 14:18
